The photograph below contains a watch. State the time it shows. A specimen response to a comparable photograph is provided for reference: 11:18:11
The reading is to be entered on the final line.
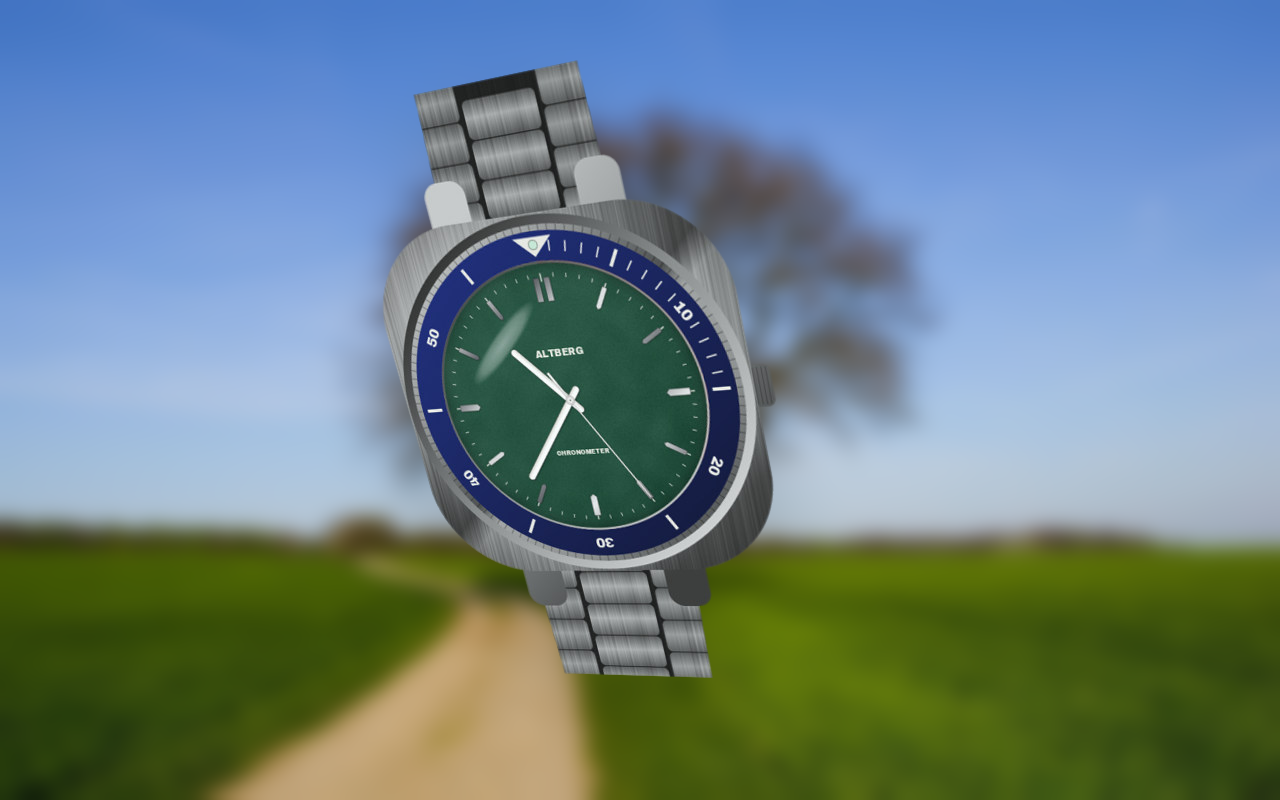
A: 10:36:25
